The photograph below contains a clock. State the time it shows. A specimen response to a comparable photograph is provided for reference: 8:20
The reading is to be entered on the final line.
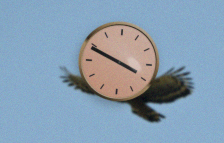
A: 3:49
